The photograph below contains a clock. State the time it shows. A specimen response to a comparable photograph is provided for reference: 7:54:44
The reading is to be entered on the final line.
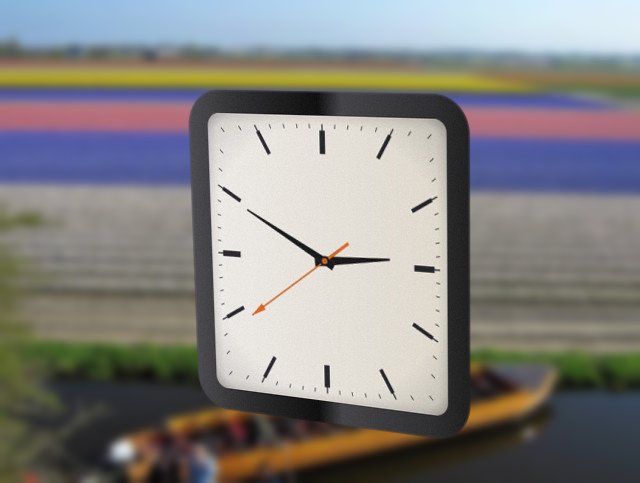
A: 2:49:39
